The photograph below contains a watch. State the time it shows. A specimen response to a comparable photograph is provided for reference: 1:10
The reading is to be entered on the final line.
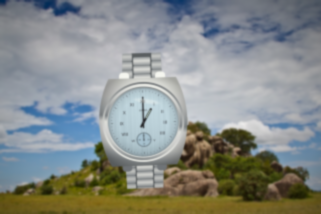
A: 1:00
